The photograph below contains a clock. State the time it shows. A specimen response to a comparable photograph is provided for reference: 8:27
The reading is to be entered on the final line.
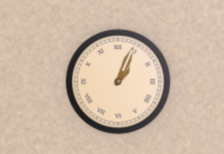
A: 1:04
